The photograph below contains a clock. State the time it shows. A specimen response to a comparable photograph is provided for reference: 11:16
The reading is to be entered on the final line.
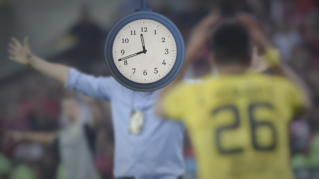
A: 11:42
